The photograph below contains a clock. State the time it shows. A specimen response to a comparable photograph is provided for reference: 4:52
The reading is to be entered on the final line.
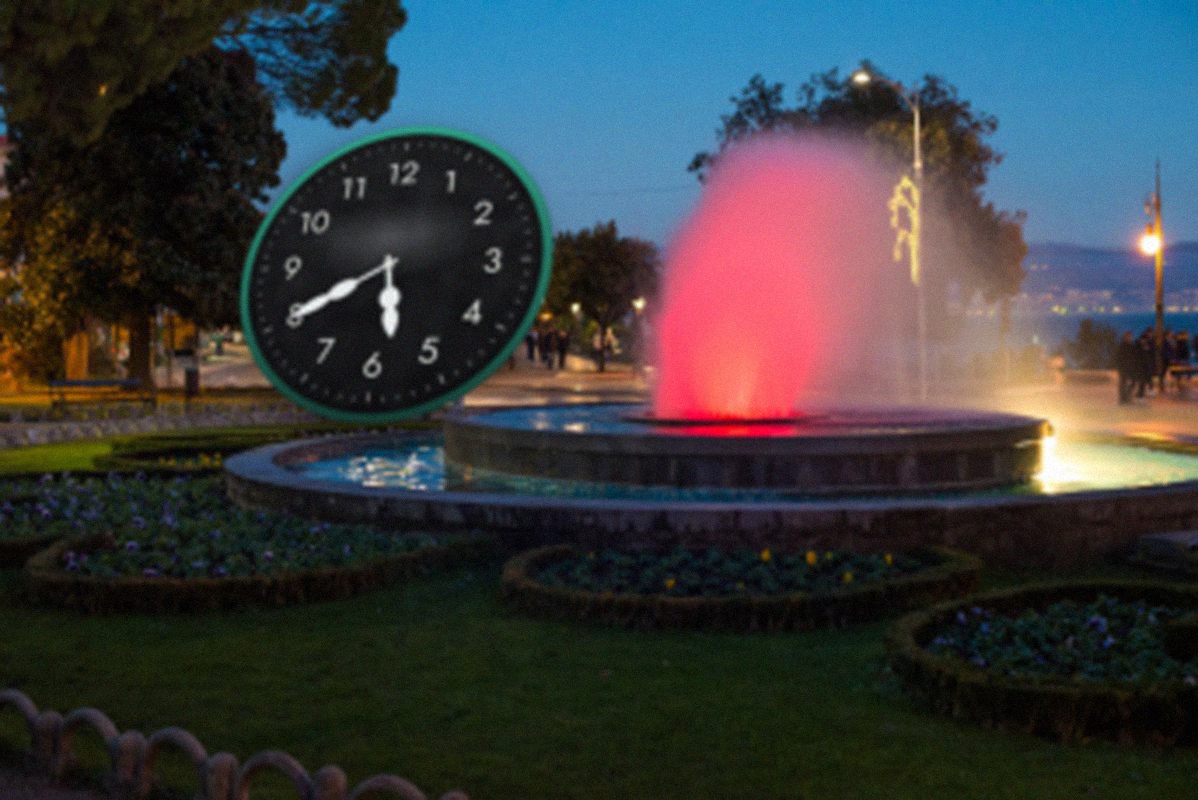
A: 5:40
